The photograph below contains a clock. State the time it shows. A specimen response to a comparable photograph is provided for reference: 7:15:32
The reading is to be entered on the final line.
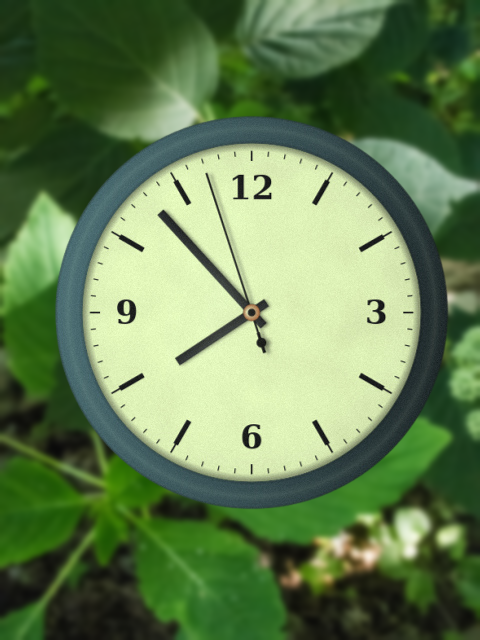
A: 7:52:57
